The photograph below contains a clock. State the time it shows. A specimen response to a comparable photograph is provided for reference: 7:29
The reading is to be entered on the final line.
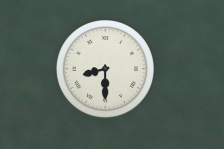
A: 8:30
